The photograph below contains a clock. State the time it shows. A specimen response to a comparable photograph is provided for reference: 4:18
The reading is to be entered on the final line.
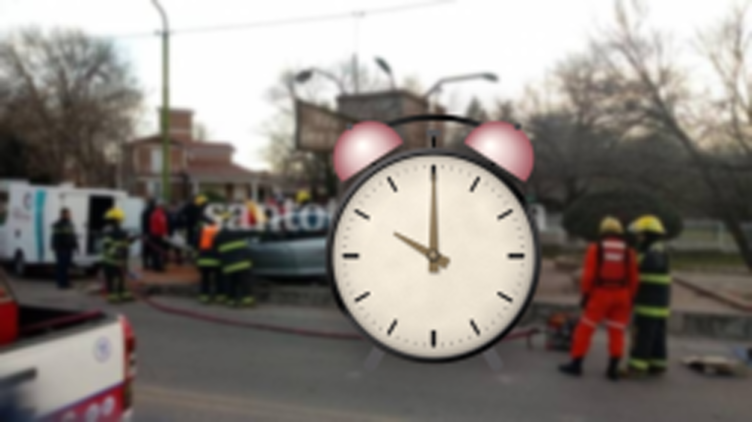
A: 10:00
